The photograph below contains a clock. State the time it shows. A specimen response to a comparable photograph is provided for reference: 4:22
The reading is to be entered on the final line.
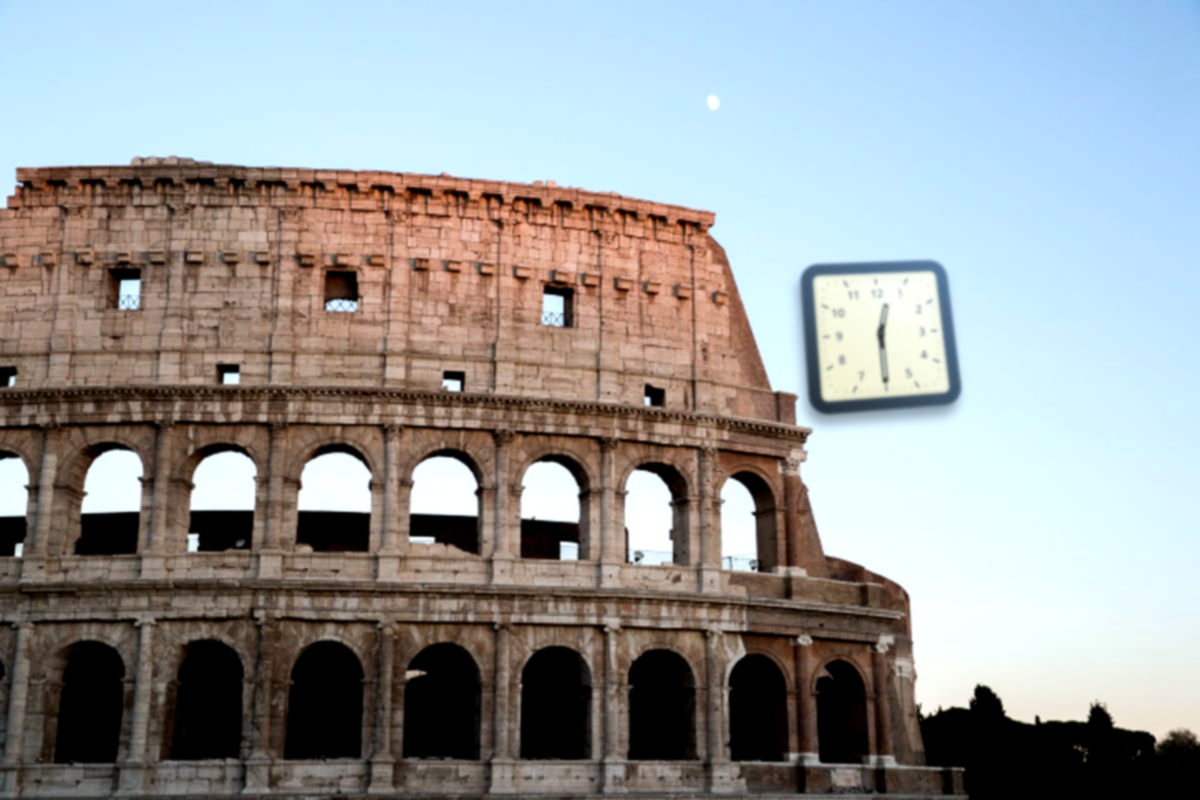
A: 12:30
